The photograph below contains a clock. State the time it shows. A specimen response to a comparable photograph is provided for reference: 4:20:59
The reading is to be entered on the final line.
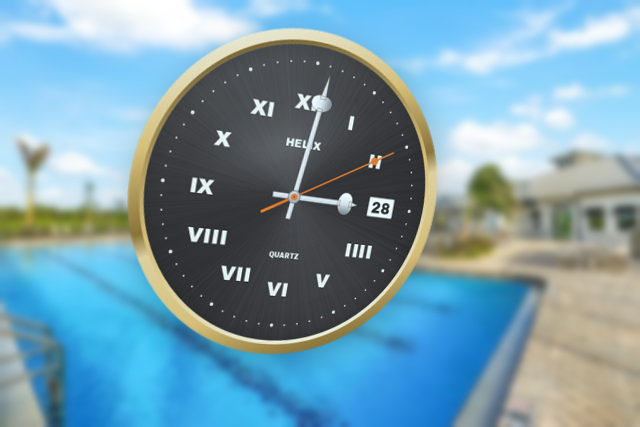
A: 3:01:10
